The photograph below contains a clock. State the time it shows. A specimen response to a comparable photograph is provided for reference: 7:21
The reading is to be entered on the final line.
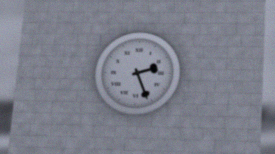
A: 2:26
